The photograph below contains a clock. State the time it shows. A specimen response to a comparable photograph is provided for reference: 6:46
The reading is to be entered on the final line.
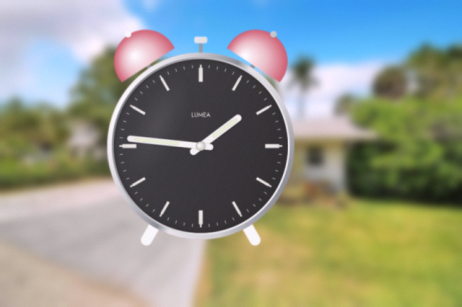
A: 1:46
